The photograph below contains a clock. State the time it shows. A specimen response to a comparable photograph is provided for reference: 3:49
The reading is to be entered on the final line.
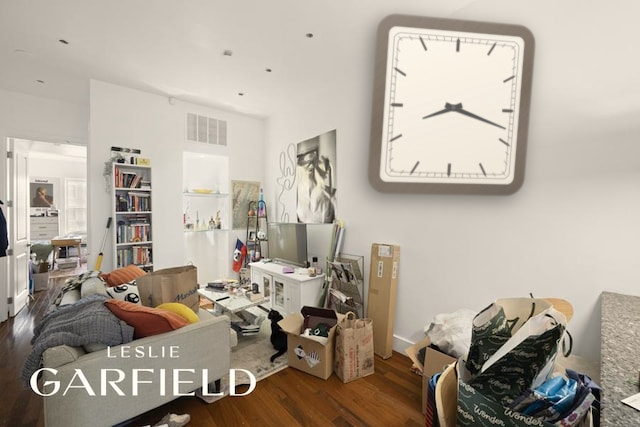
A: 8:18
